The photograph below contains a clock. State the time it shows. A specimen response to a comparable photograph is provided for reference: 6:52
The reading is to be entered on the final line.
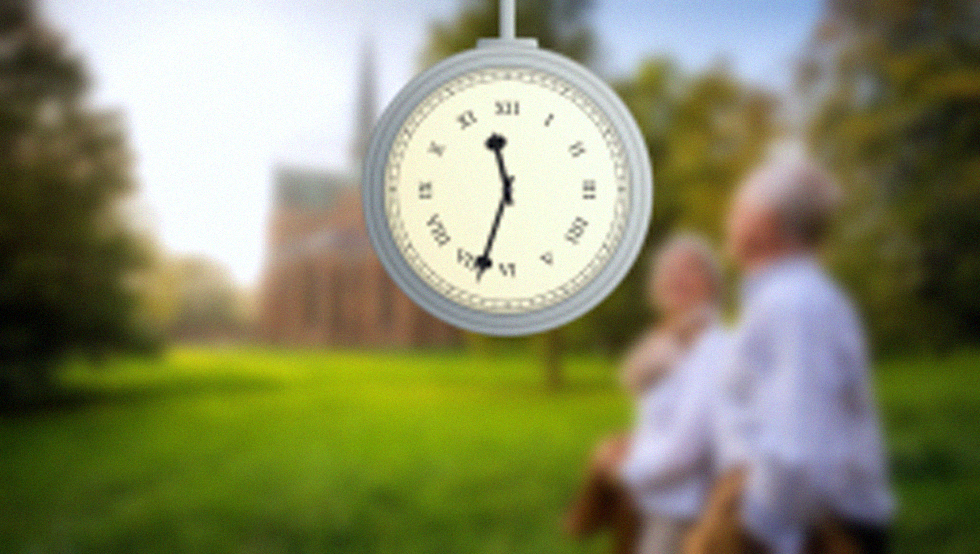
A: 11:33
